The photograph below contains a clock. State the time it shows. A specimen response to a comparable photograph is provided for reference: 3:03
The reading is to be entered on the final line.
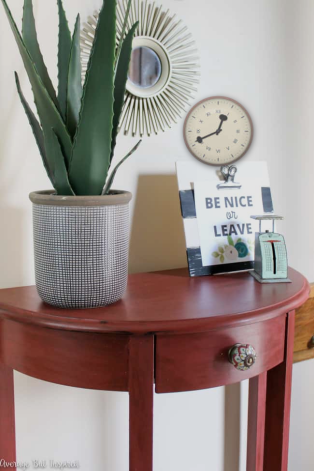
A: 12:41
